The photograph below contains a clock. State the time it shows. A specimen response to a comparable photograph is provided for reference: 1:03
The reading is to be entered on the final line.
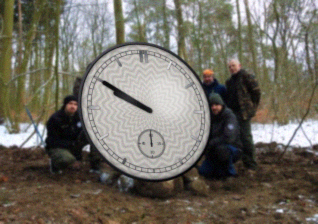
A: 9:50
